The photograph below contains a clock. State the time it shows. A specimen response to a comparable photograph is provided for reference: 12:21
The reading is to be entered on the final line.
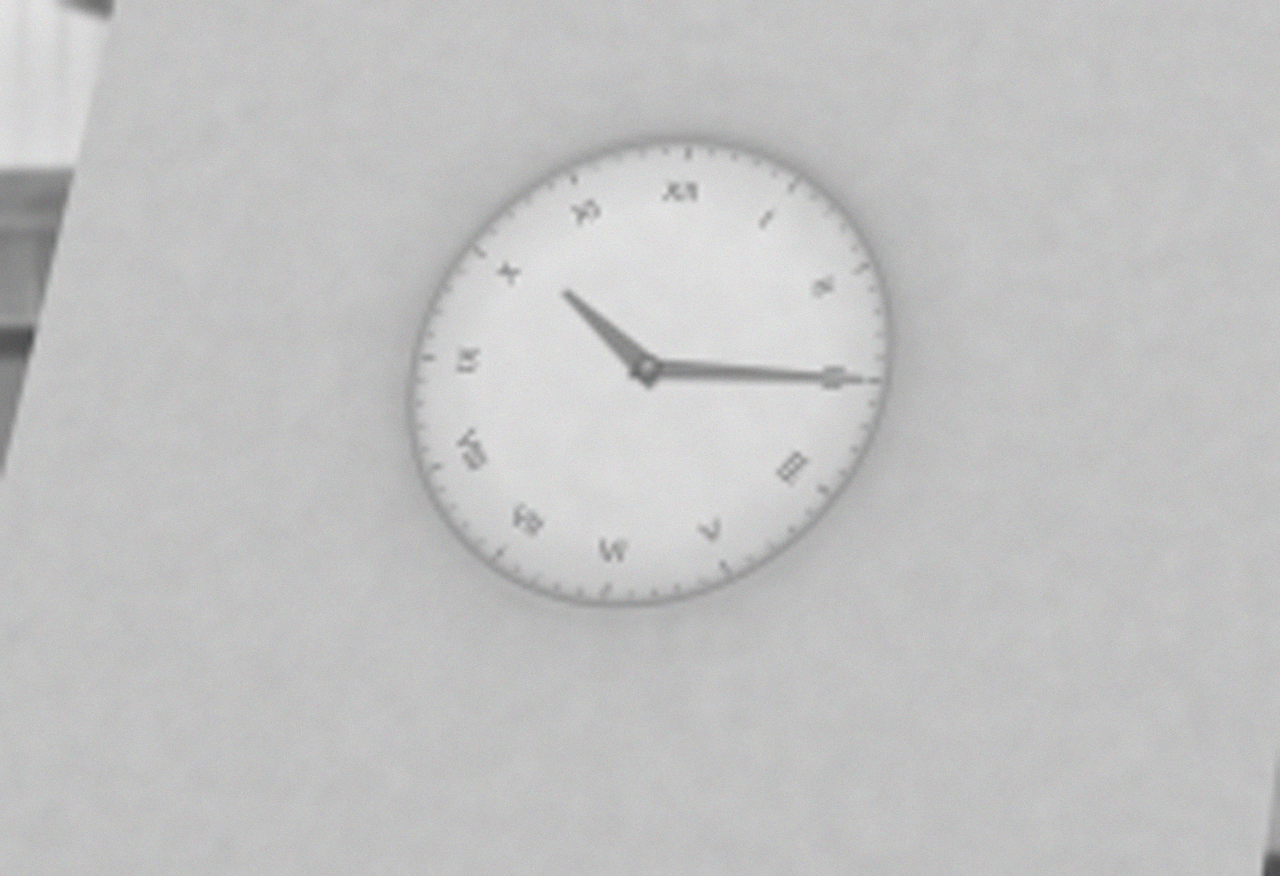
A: 10:15
